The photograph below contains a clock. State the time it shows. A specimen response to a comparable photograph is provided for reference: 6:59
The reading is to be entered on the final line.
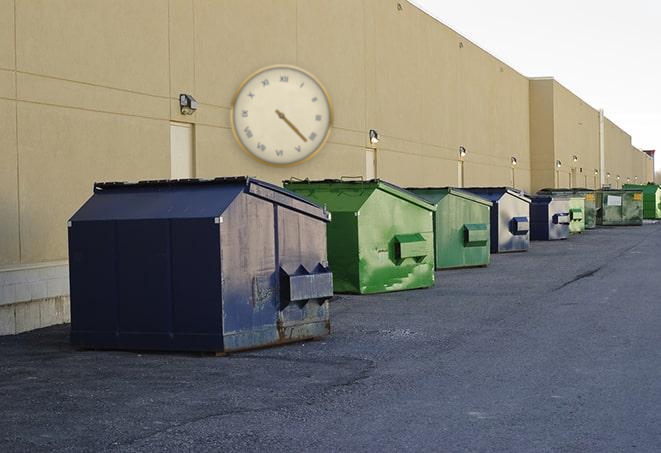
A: 4:22
